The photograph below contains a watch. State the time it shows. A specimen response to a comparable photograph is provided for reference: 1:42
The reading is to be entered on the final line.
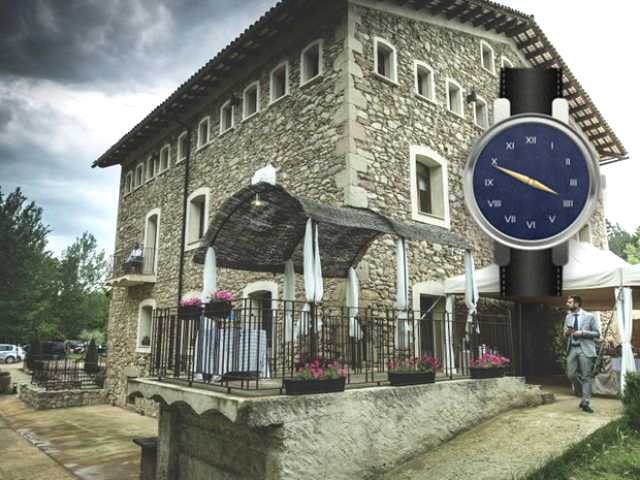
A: 3:49
